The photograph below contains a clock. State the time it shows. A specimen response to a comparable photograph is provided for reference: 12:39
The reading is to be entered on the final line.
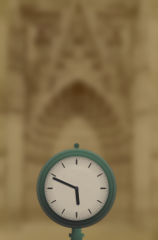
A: 5:49
